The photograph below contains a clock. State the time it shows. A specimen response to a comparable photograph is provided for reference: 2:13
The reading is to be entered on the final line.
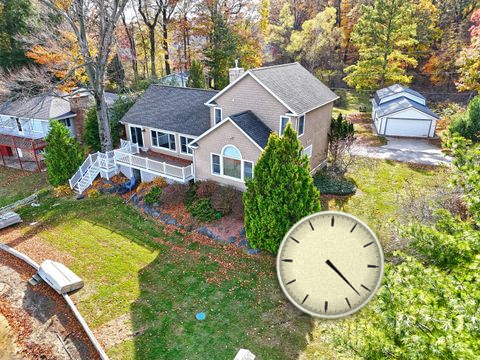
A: 4:22
